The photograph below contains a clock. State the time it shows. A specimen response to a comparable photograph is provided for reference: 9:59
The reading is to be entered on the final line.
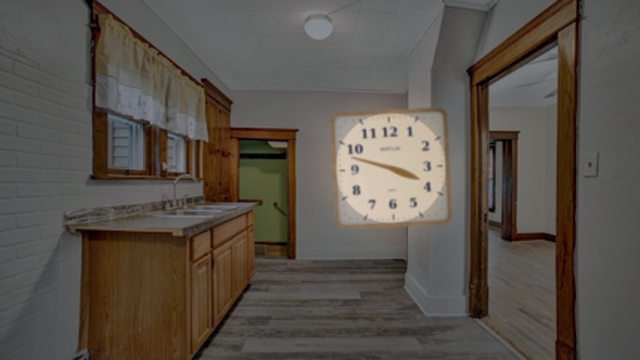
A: 3:48
